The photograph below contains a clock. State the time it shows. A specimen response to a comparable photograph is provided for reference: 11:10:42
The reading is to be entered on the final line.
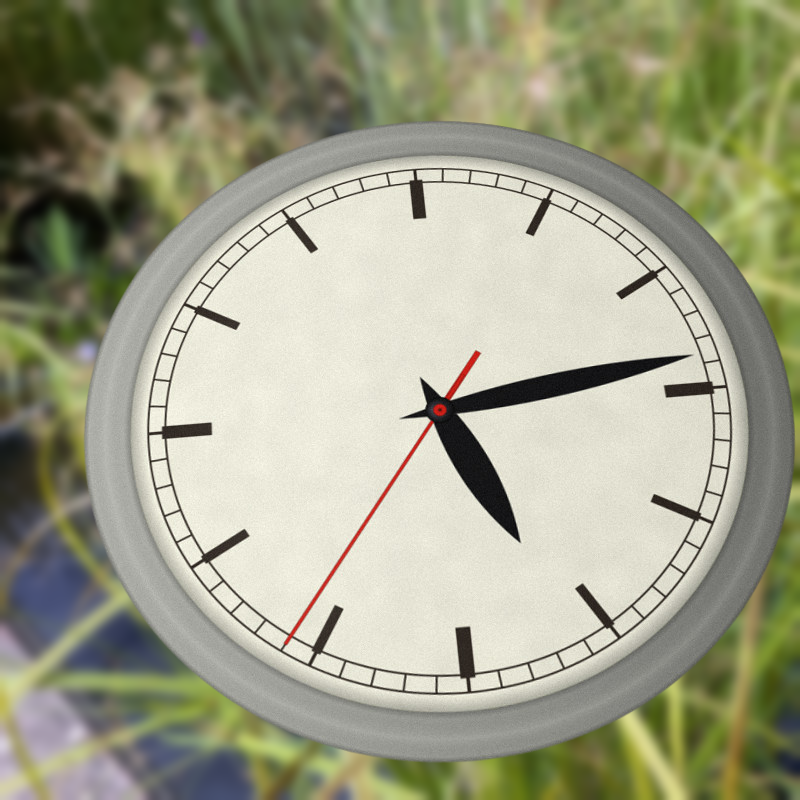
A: 5:13:36
